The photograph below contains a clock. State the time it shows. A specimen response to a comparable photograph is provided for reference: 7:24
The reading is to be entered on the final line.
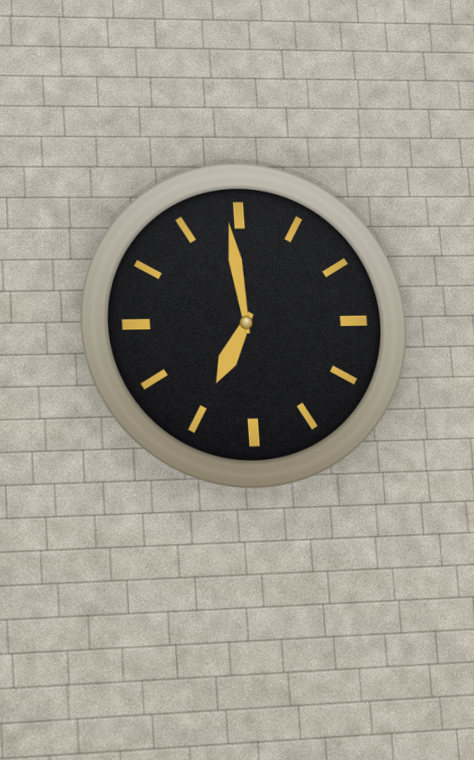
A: 6:59
